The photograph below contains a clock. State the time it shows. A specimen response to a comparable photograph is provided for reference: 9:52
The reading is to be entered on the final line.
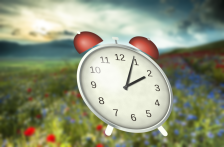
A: 2:04
